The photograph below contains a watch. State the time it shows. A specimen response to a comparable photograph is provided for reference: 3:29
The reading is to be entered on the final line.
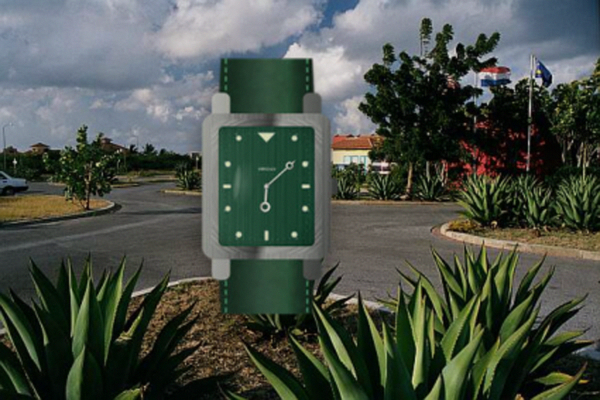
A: 6:08
